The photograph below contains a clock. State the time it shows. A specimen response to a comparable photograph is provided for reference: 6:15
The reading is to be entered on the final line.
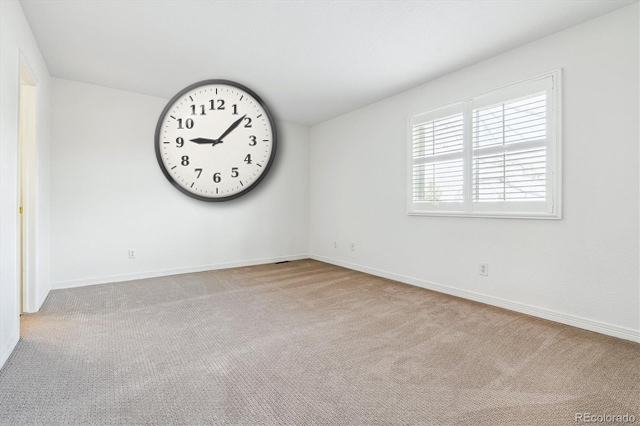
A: 9:08
